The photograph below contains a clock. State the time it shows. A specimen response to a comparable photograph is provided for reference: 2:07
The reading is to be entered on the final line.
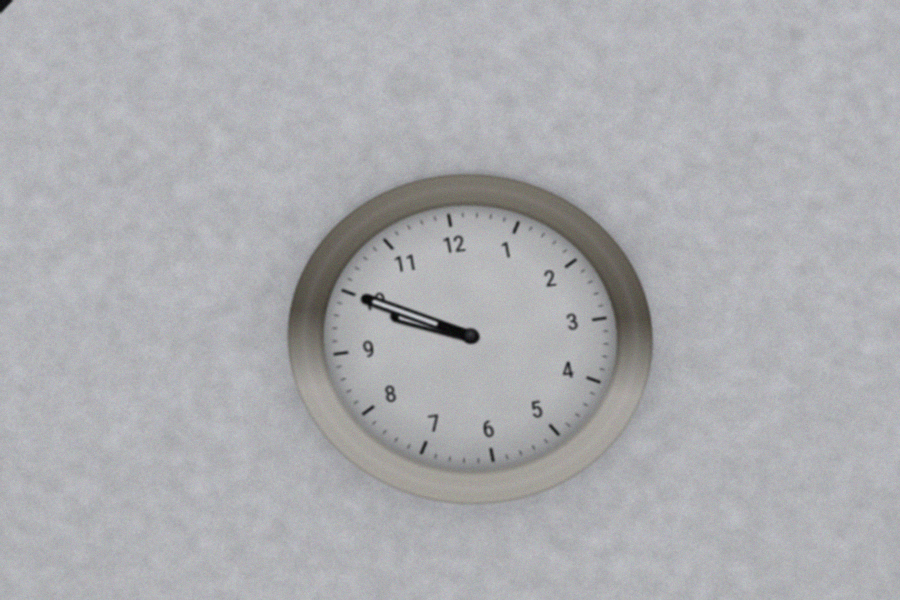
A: 9:50
